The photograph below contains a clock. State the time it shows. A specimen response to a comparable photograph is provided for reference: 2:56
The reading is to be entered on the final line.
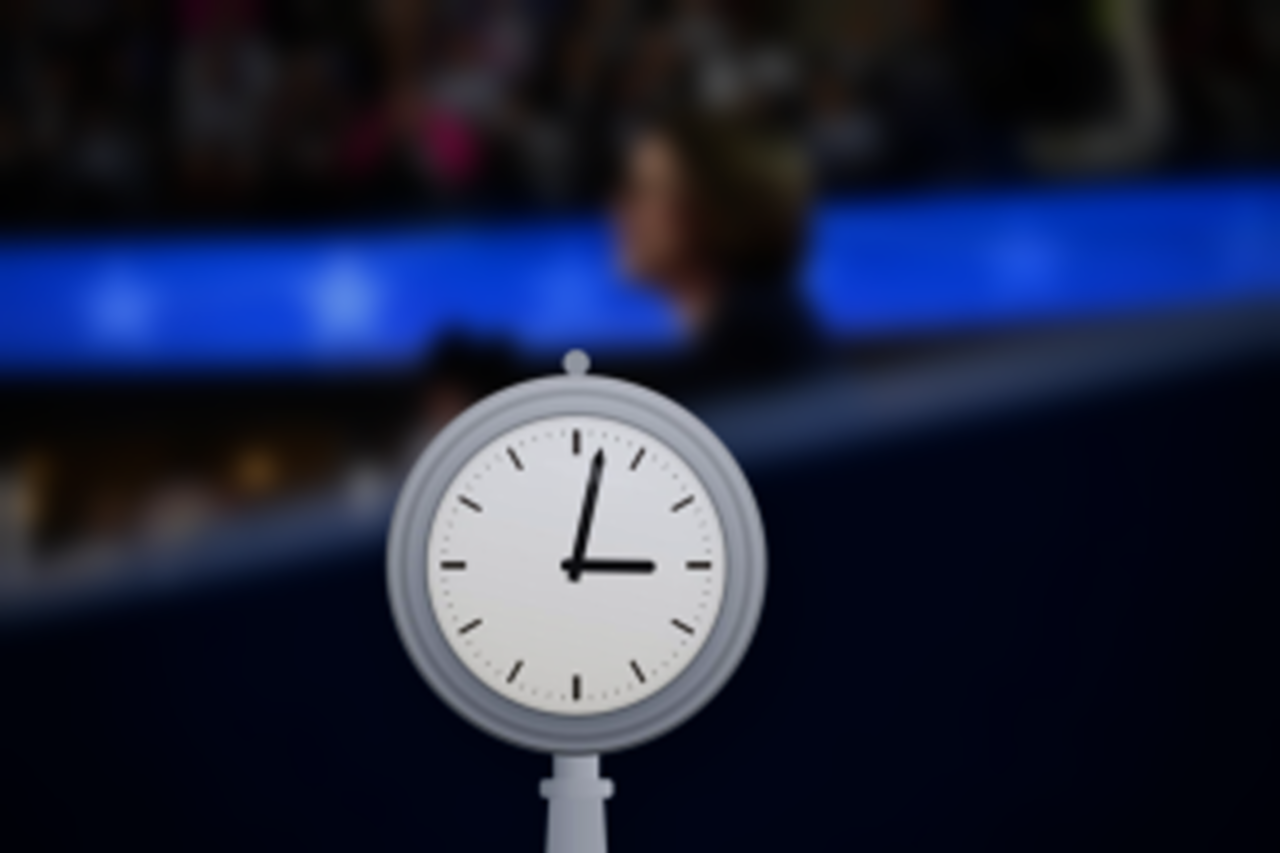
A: 3:02
